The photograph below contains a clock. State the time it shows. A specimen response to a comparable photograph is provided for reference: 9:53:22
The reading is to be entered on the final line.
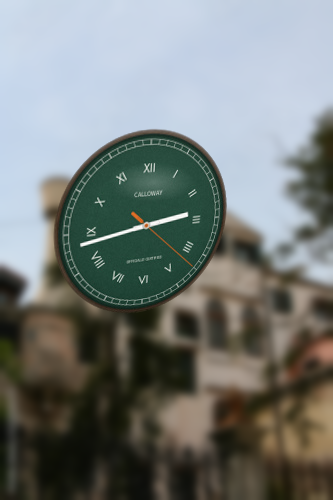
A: 2:43:22
